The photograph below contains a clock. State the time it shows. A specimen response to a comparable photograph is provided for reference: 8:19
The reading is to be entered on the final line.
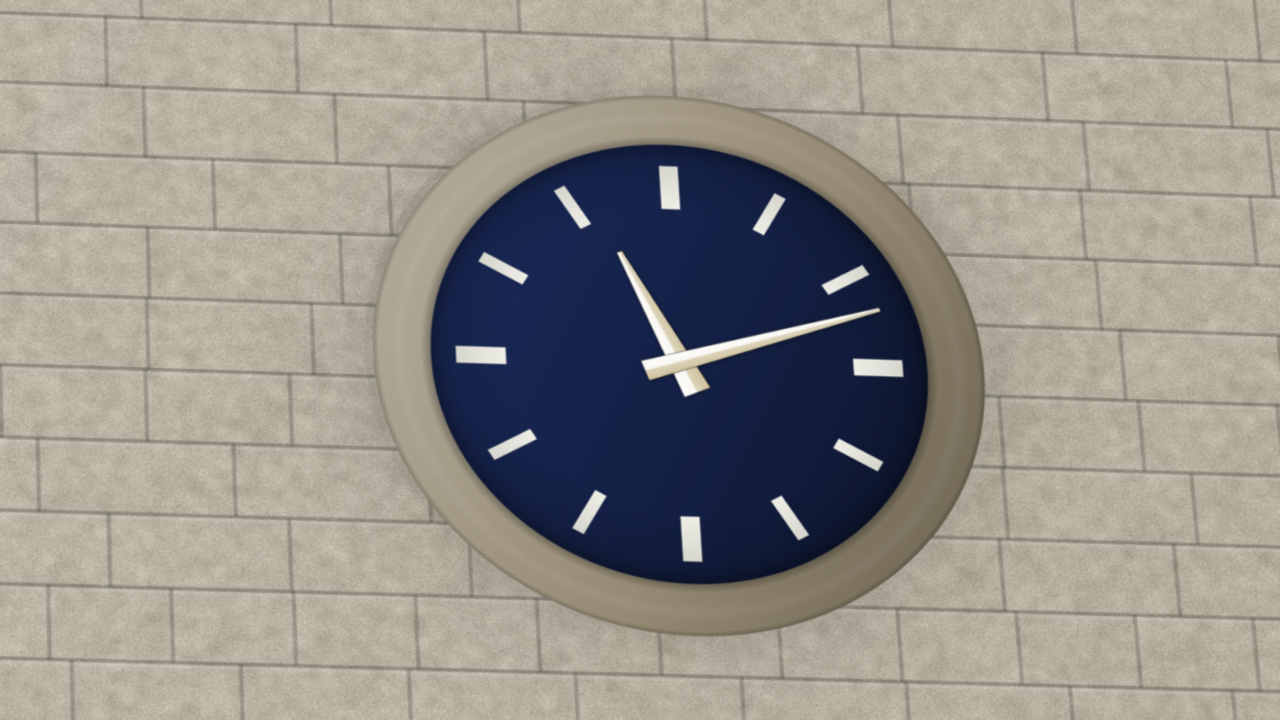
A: 11:12
